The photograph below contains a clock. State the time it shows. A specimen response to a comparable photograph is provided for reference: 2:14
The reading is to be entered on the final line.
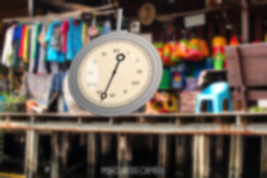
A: 12:33
